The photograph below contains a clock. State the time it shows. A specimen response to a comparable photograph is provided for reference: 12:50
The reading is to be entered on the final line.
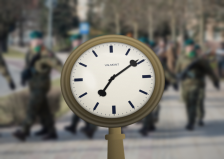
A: 7:09
